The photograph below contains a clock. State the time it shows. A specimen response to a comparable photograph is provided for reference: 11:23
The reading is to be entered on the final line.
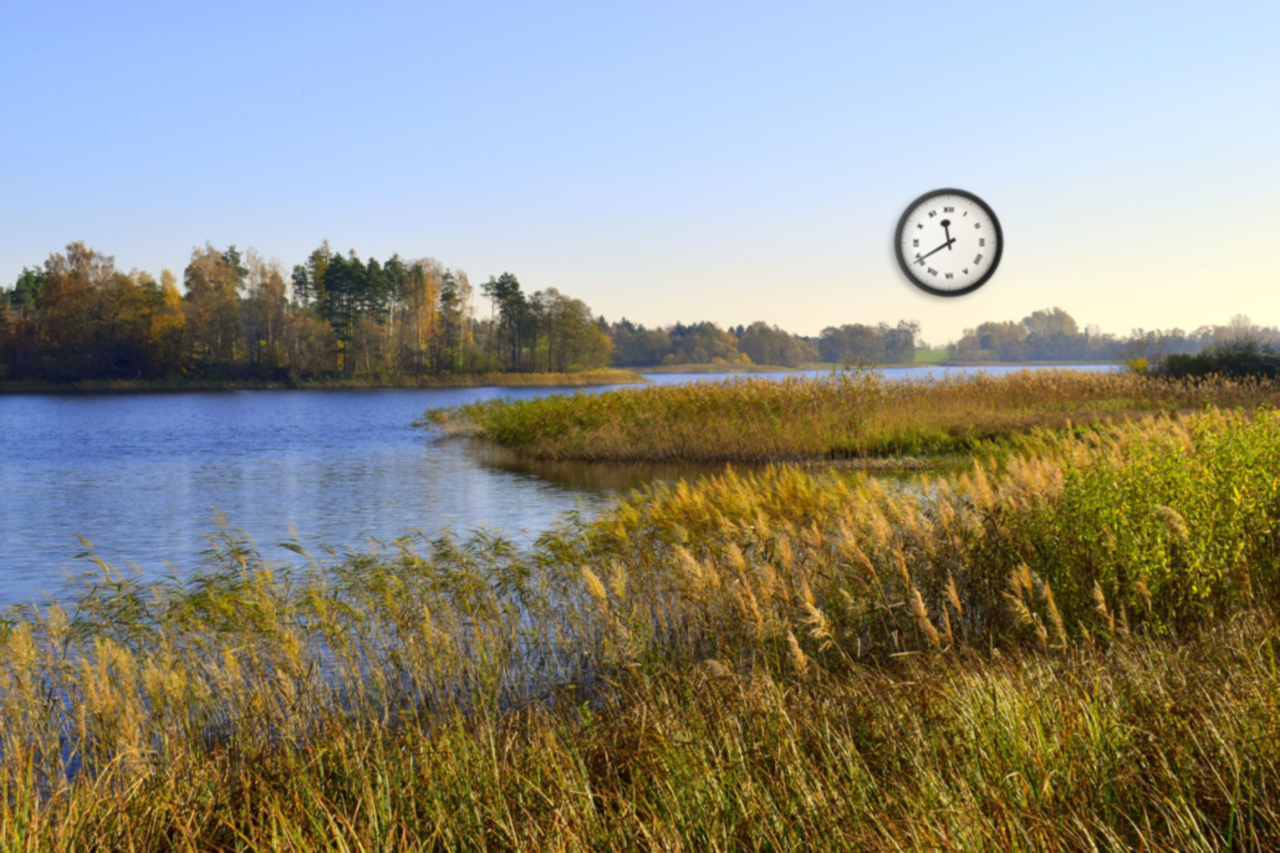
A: 11:40
